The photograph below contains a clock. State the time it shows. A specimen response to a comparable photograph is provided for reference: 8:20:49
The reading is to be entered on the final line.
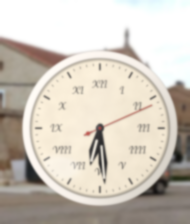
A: 6:29:11
